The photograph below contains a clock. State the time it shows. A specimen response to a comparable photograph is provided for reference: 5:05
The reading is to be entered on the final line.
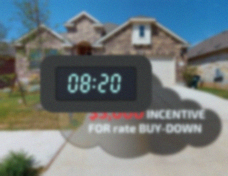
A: 8:20
